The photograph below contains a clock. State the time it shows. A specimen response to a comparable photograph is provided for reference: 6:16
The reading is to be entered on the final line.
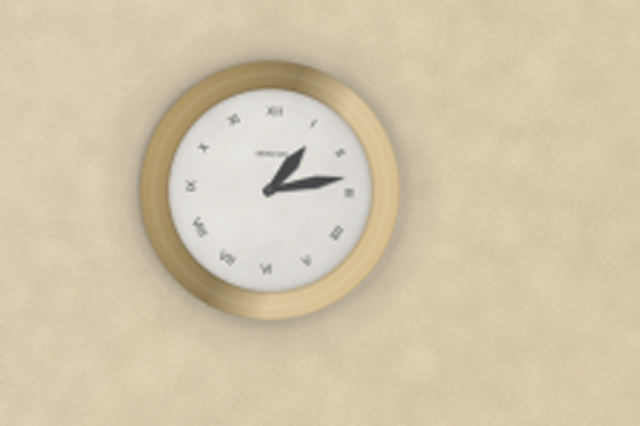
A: 1:13
